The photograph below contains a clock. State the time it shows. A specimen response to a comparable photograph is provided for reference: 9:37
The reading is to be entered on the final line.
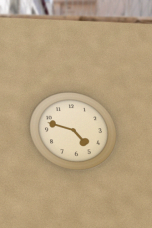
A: 4:48
